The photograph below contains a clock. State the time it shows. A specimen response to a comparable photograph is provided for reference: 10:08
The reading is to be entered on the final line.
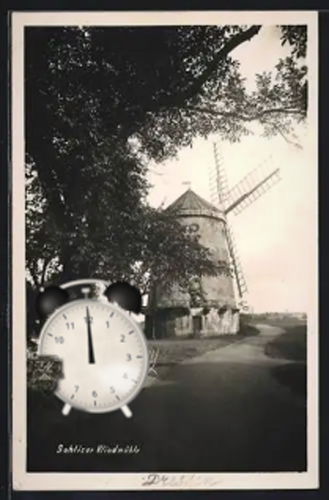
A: 12:00
